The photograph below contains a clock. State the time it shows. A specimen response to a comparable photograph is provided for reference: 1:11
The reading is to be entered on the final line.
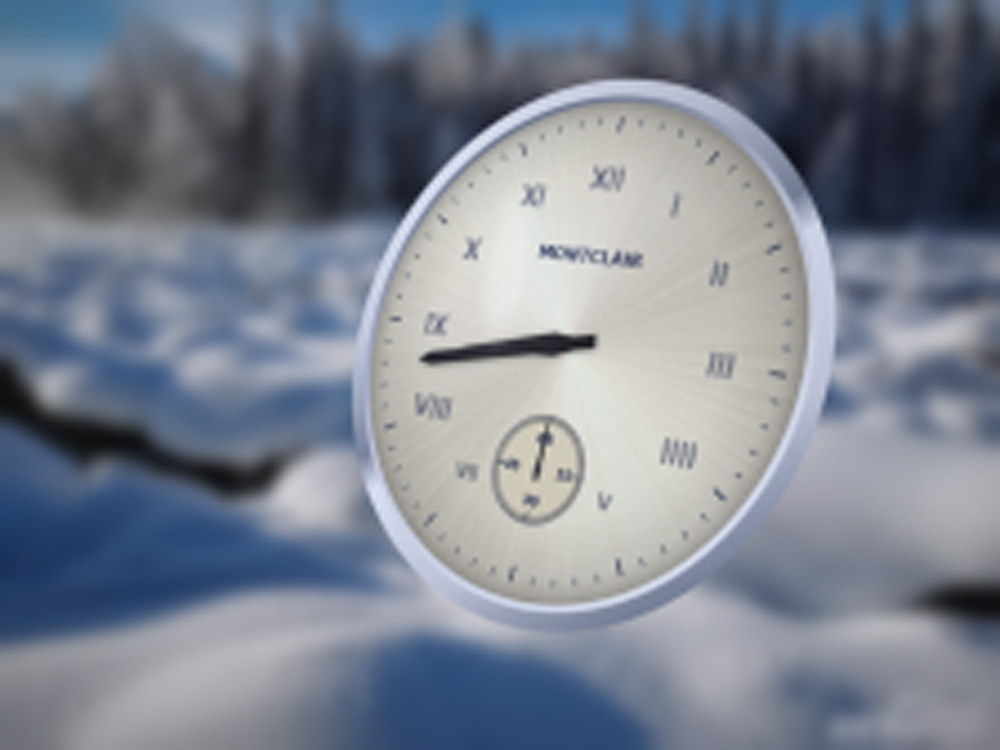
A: 8:43
